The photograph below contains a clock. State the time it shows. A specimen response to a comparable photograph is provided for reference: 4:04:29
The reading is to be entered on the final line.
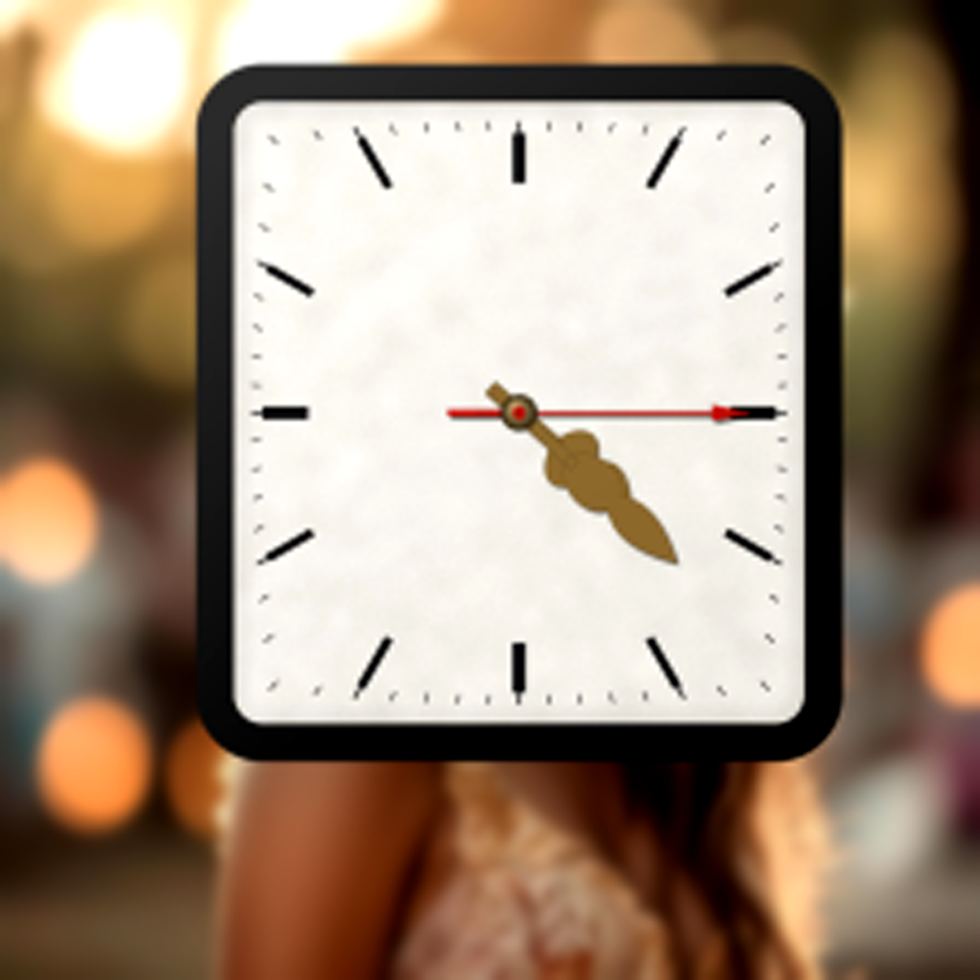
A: 4:22:15
